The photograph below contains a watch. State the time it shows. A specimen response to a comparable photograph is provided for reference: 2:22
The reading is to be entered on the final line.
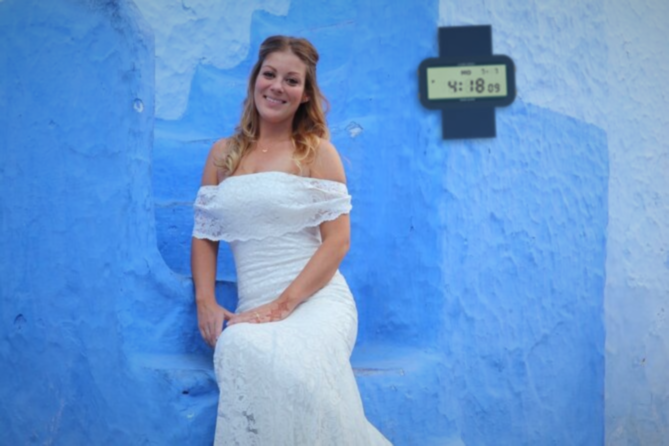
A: 4:18
